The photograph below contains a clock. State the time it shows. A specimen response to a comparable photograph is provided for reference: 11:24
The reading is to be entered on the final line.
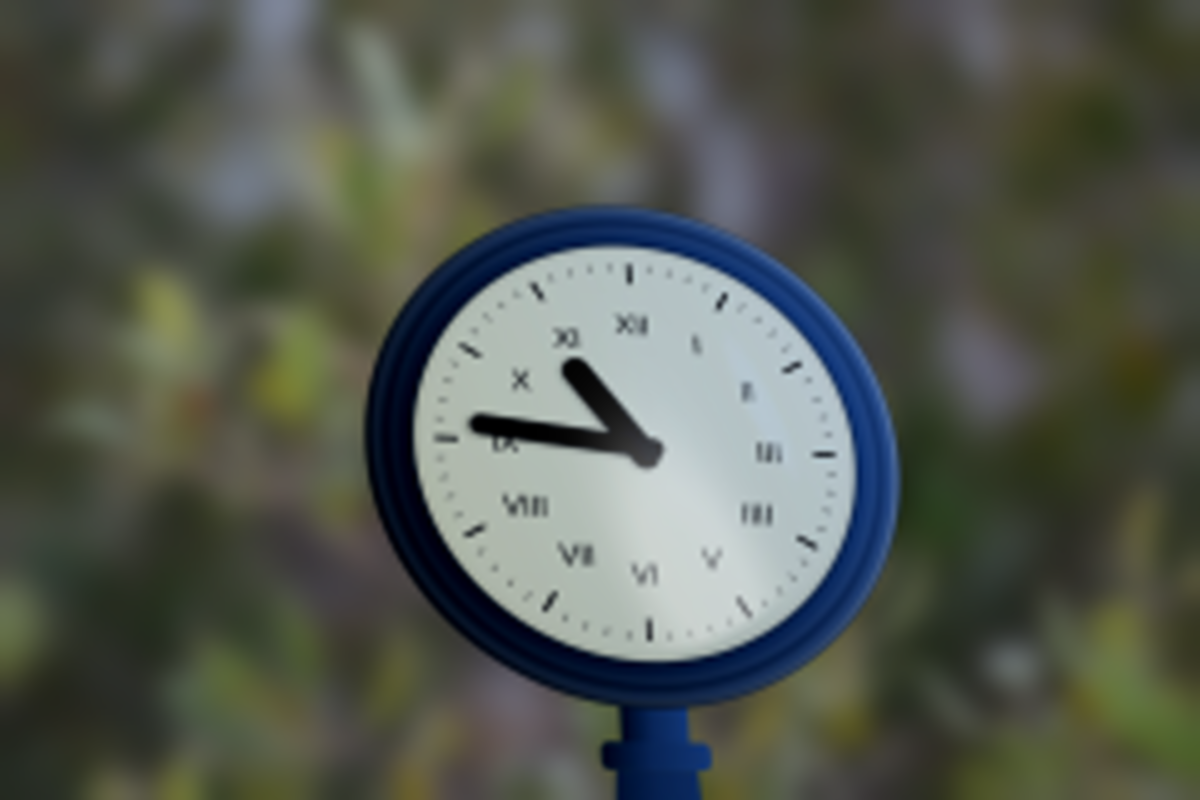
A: 10:46
